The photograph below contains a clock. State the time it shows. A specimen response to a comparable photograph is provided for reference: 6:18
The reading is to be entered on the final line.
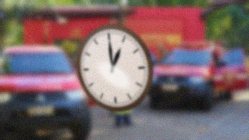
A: 1:00
